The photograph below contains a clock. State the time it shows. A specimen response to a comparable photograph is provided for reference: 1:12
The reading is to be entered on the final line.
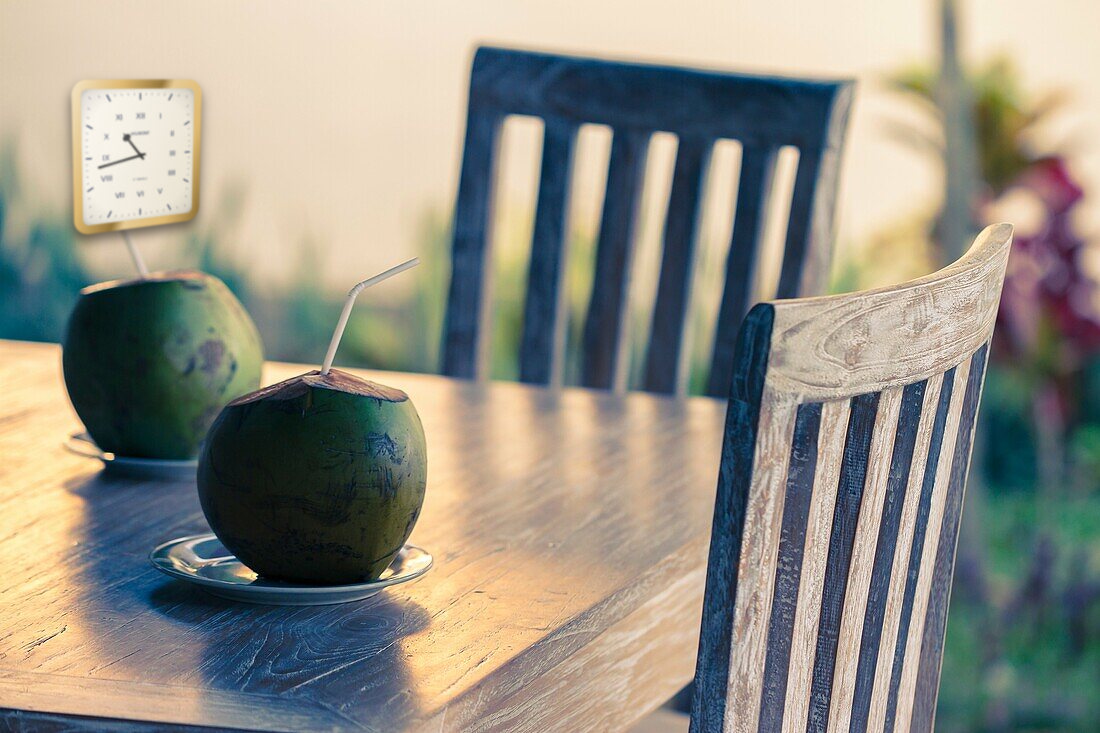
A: 10:43
